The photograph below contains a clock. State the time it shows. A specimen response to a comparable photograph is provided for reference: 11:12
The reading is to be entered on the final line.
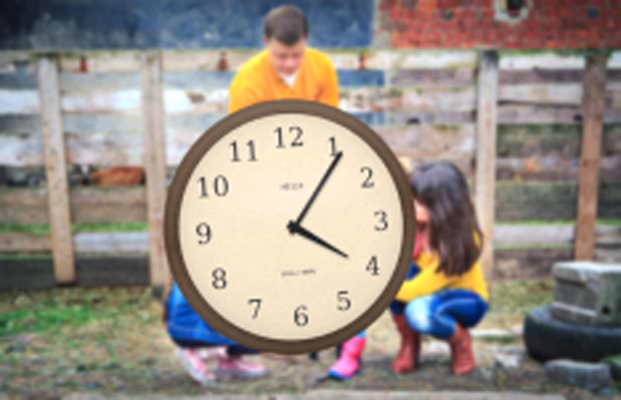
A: 4:06
